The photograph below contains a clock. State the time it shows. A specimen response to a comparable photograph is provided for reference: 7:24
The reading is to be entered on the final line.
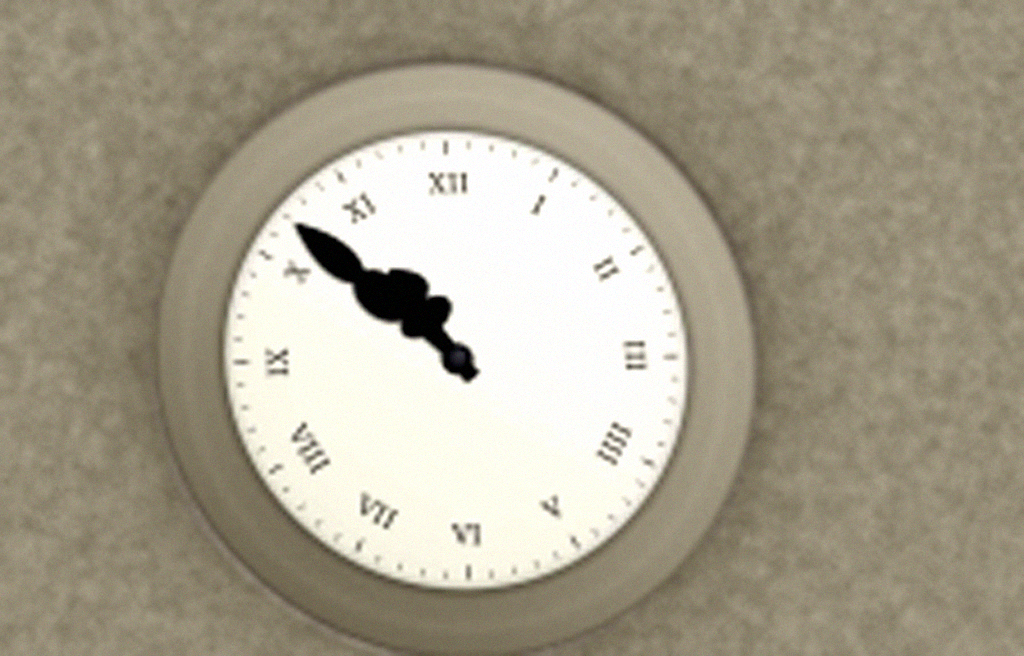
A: 10:52
